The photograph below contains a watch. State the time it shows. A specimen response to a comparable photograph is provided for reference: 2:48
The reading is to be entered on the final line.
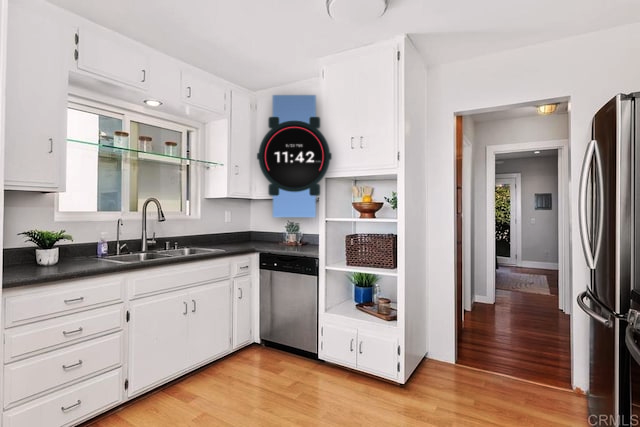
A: 11:42
